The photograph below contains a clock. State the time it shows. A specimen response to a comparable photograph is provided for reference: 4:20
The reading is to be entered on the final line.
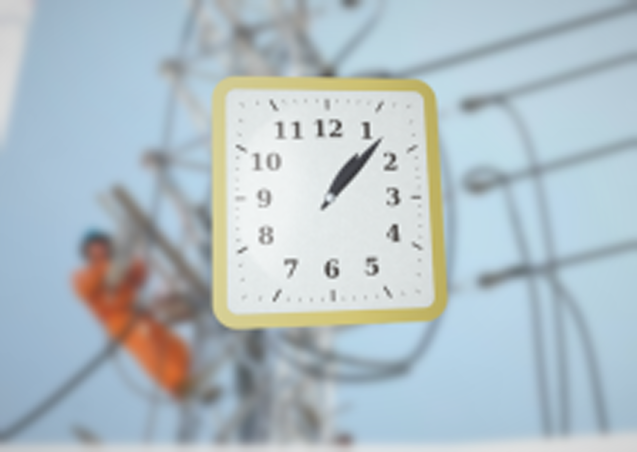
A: 1:07
